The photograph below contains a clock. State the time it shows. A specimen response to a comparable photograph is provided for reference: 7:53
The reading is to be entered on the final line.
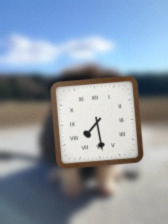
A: 7:29
